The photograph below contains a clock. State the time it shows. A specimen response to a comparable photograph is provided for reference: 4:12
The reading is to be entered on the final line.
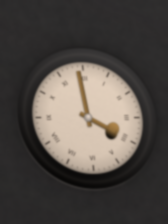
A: 3:59
